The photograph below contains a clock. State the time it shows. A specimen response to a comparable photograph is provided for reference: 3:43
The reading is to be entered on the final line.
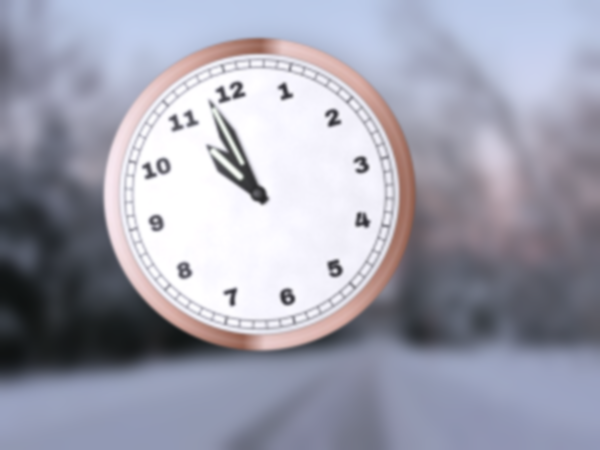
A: 10:58
